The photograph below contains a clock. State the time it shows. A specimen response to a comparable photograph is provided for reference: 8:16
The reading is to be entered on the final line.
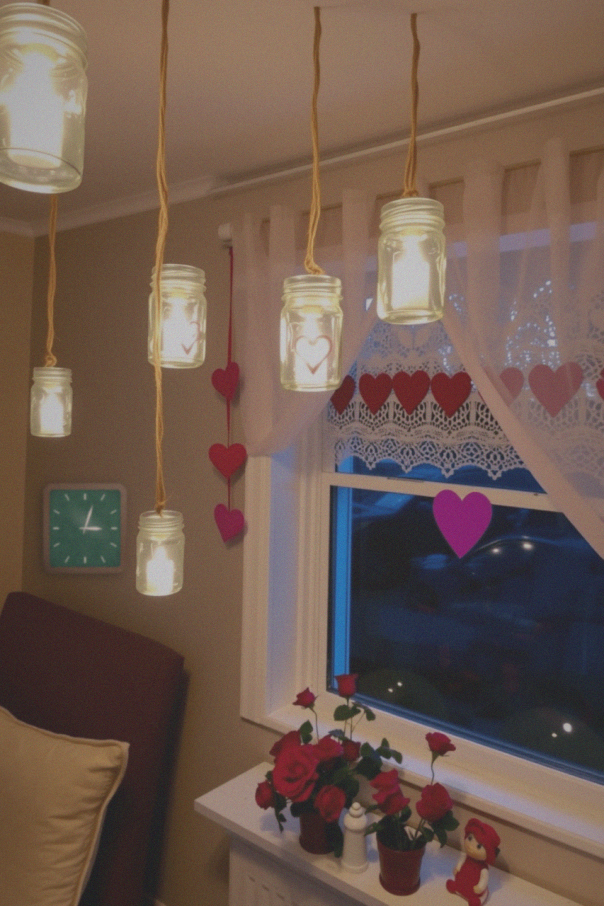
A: 3:03
